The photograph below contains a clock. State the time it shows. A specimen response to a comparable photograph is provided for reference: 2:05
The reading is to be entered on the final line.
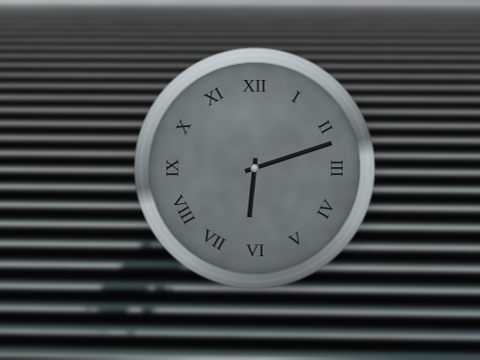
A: 6:12
